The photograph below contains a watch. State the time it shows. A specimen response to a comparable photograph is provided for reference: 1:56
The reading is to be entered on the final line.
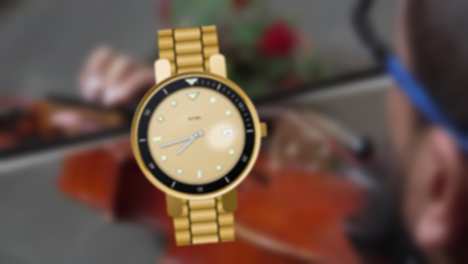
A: 7:43
